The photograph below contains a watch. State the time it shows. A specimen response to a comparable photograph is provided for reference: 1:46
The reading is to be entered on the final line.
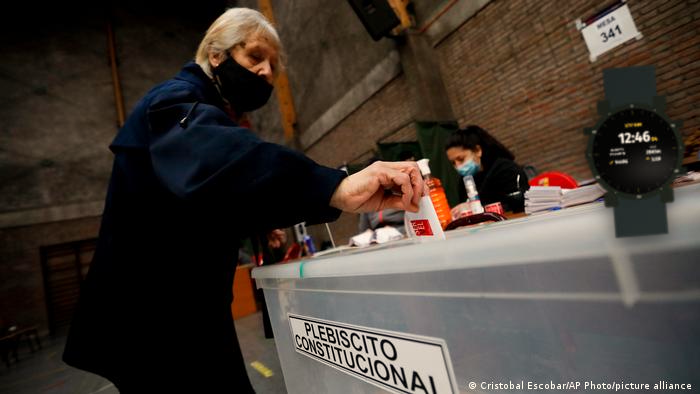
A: 12:46
